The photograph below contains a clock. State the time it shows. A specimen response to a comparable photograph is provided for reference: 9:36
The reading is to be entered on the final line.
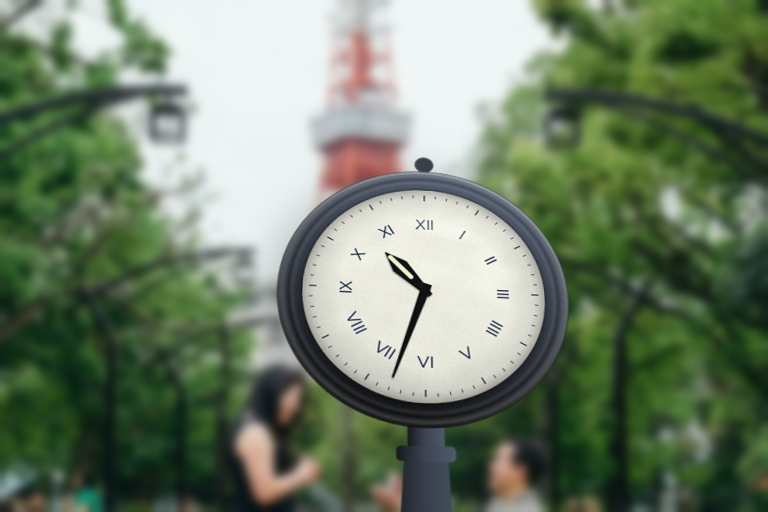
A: 10:33
